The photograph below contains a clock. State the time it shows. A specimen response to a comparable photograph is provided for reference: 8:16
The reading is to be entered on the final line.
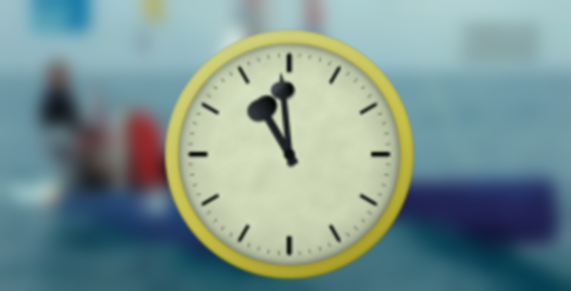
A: 10:59
